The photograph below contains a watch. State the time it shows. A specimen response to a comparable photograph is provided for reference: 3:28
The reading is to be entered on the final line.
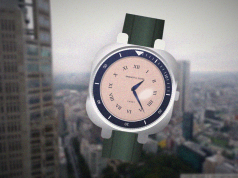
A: 1:24
